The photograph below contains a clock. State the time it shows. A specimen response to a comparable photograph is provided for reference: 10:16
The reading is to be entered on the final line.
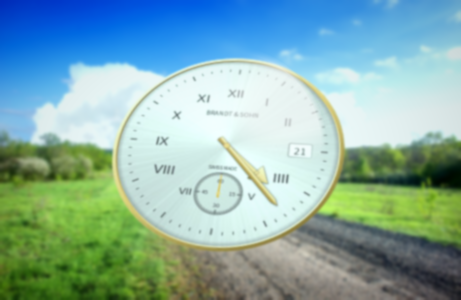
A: 4:23
